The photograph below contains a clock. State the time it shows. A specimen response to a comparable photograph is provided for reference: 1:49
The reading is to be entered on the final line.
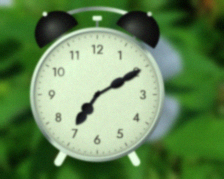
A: 7:10
